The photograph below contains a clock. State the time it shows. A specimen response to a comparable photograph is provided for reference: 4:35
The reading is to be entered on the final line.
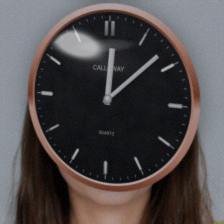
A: 12:08
